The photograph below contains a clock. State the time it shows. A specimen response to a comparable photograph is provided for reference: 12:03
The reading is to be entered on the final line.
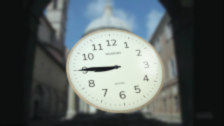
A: 8:45
